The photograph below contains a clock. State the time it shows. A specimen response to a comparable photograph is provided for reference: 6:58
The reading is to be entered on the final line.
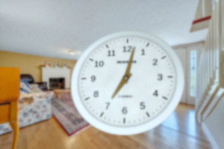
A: 7:02
